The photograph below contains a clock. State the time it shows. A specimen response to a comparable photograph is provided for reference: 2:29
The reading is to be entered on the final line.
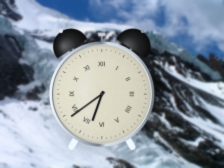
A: 6:39
